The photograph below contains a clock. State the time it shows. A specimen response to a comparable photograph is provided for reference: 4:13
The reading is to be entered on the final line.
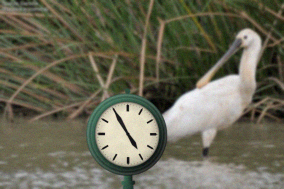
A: 4:55
